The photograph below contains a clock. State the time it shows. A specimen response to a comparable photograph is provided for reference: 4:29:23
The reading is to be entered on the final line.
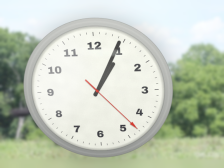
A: 1:04:23
